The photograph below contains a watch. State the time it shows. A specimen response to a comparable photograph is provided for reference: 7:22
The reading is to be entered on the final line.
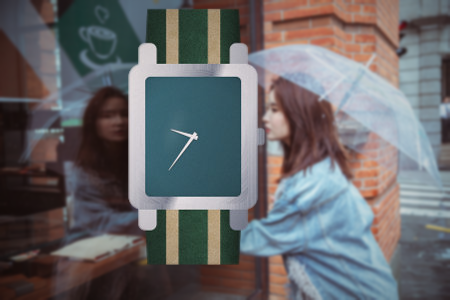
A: 9:36
